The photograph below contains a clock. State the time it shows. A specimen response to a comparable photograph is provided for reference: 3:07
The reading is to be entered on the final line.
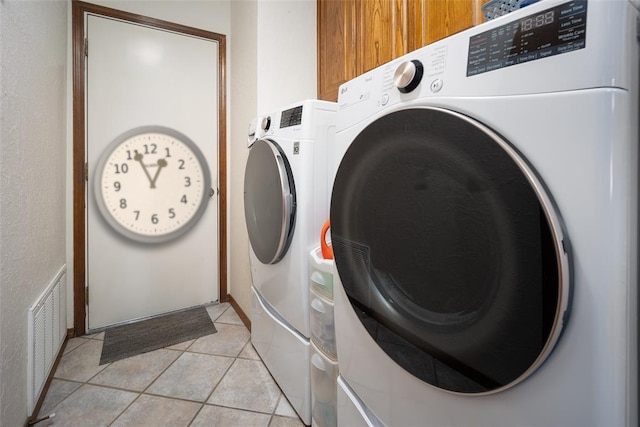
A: 12:56
